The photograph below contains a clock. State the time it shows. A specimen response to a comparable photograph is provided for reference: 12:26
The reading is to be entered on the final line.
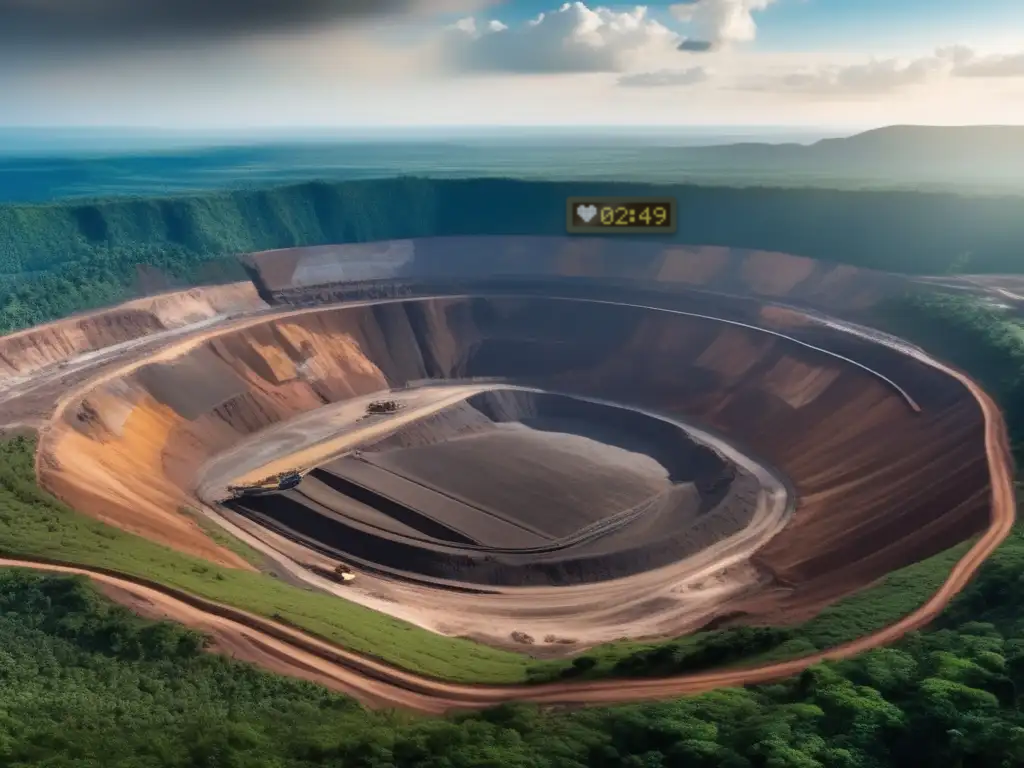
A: 2:49
